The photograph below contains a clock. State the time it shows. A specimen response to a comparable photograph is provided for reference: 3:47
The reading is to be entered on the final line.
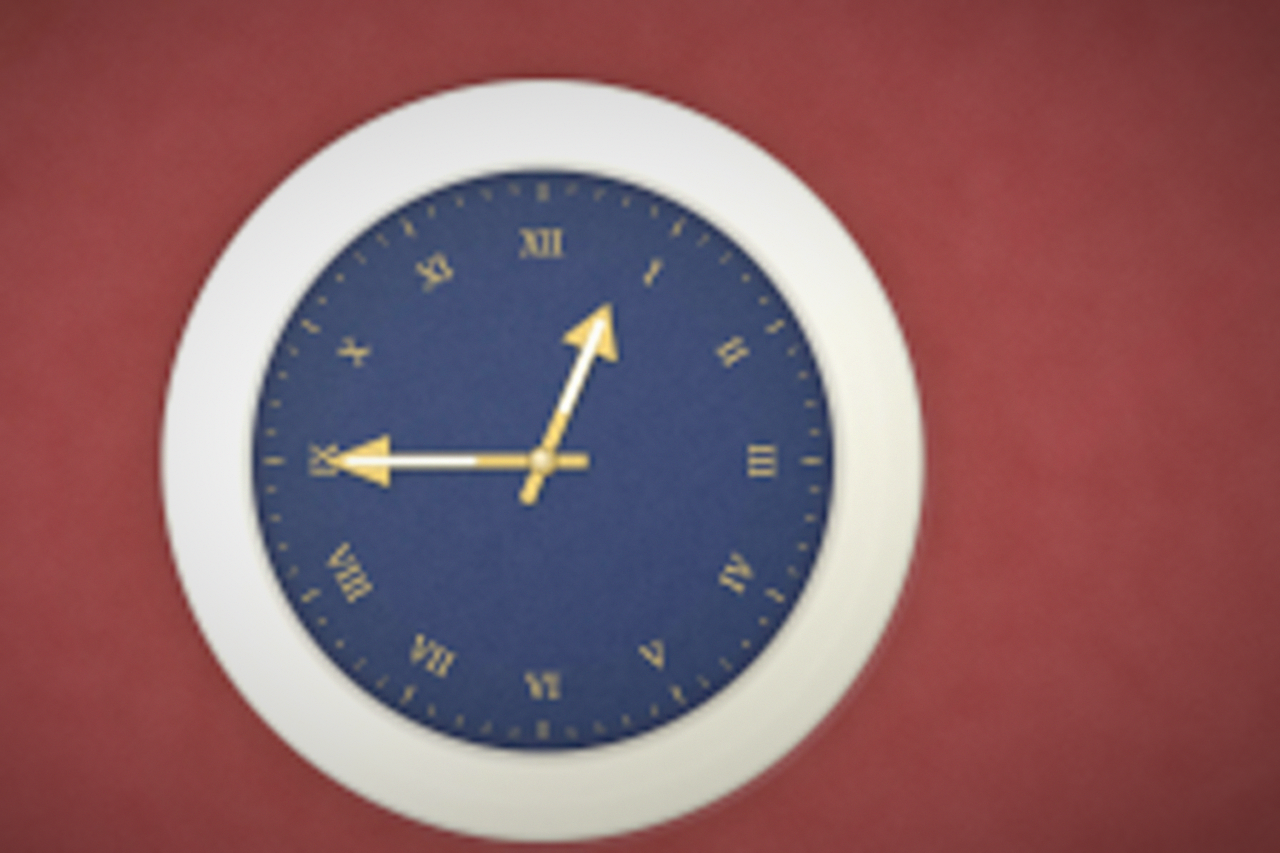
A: 12:45
